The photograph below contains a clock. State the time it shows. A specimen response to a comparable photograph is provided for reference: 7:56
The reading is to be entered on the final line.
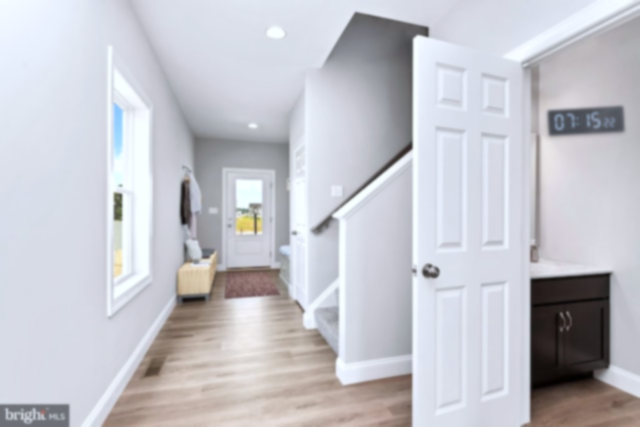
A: 7:15
